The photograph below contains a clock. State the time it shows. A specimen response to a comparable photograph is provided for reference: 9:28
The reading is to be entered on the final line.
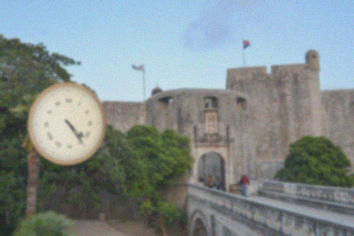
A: 4:24
